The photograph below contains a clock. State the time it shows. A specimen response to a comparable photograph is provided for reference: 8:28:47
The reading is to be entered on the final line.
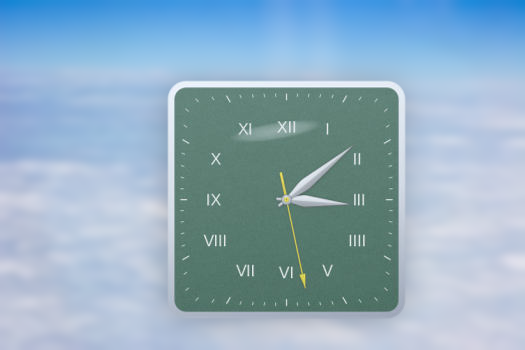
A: 3:08:28
